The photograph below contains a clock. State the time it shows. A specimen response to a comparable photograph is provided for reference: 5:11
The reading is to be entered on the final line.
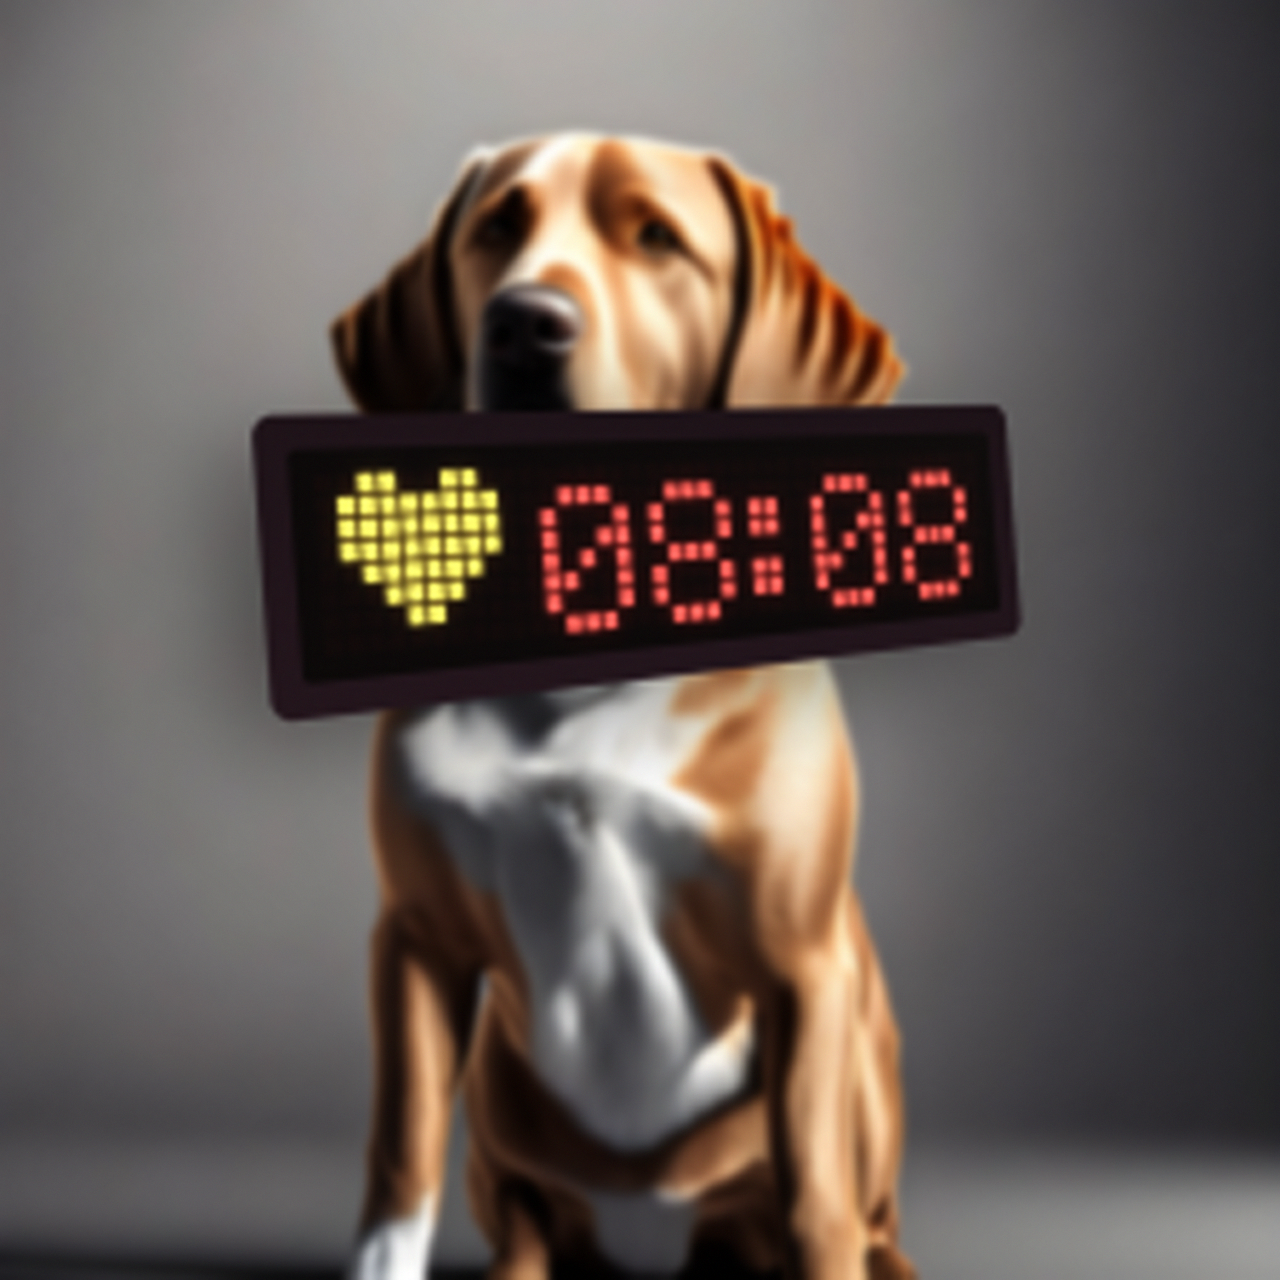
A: 8:08
